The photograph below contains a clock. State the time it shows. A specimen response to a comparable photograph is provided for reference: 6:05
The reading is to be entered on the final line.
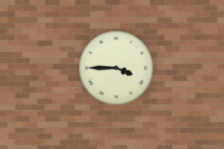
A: 3:45
